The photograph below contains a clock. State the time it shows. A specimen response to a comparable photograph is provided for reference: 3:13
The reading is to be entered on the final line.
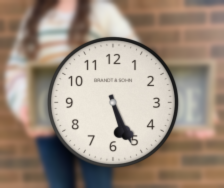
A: 5:26
